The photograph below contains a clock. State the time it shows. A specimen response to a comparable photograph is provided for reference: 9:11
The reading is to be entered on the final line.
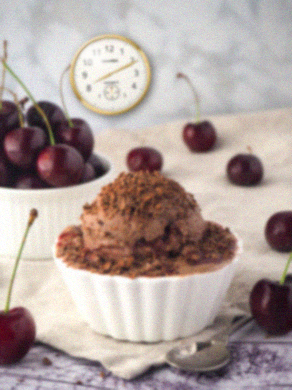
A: 8:11
